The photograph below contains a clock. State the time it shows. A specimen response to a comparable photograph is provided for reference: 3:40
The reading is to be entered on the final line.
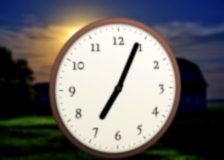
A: 7:04
